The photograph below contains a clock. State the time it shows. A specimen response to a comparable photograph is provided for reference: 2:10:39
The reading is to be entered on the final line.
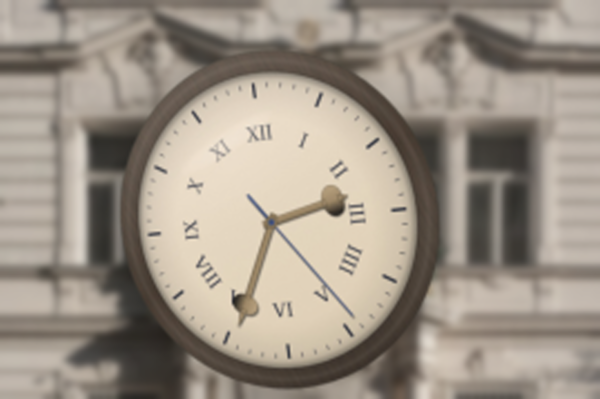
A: 2:34:24
